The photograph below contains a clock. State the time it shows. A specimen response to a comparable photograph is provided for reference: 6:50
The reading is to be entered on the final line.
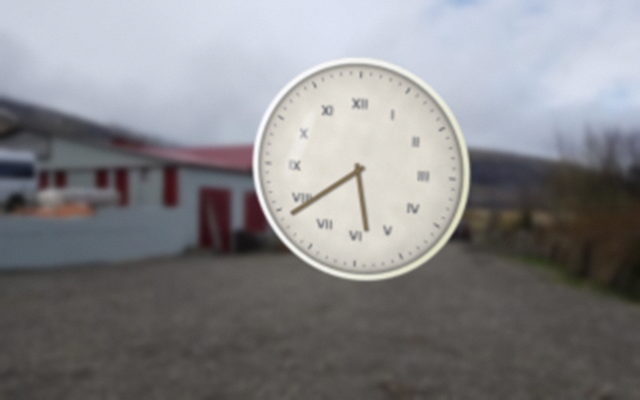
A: 5:39
